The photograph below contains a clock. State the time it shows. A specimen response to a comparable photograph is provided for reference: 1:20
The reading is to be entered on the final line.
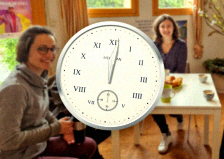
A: 12:01
